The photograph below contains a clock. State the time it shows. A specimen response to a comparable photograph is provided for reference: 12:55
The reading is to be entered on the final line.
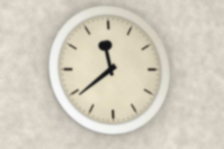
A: 11:39
